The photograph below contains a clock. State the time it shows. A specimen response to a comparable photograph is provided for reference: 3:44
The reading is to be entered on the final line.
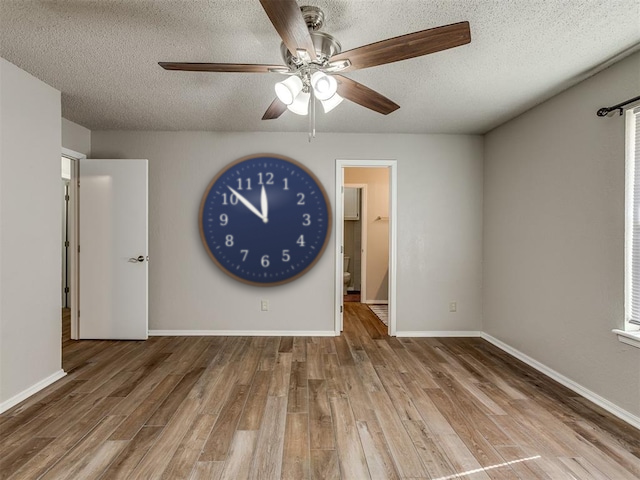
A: 11:52
